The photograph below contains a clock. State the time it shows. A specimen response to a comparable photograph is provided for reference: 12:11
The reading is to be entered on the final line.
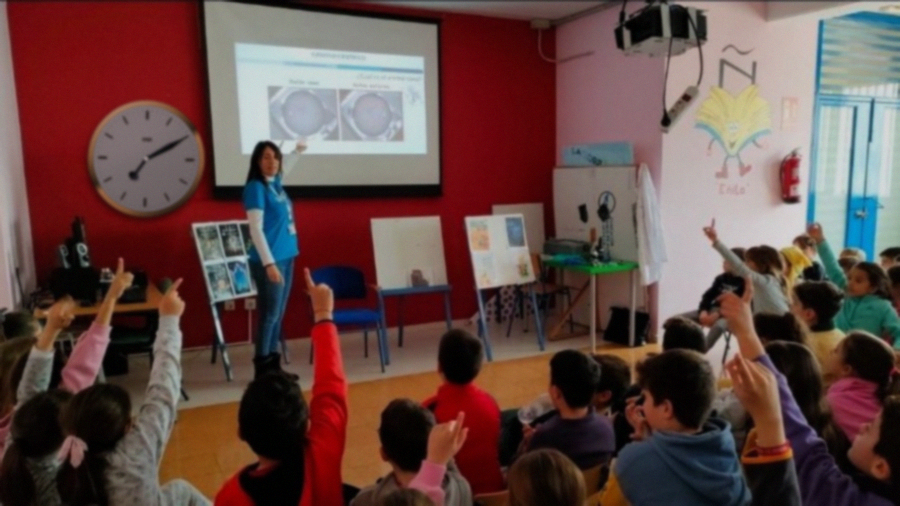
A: 7:10
